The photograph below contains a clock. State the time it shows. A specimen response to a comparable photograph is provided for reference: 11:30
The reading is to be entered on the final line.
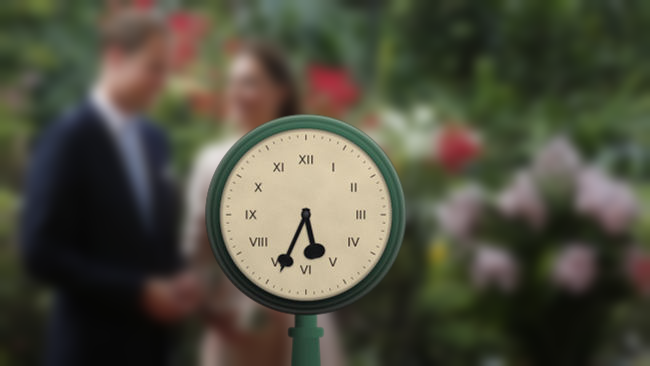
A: 5:34
